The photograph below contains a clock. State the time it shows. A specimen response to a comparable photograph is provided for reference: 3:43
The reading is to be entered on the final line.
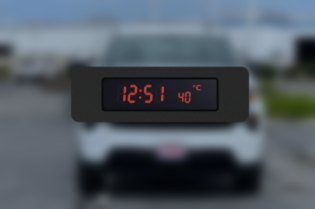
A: 12:51
